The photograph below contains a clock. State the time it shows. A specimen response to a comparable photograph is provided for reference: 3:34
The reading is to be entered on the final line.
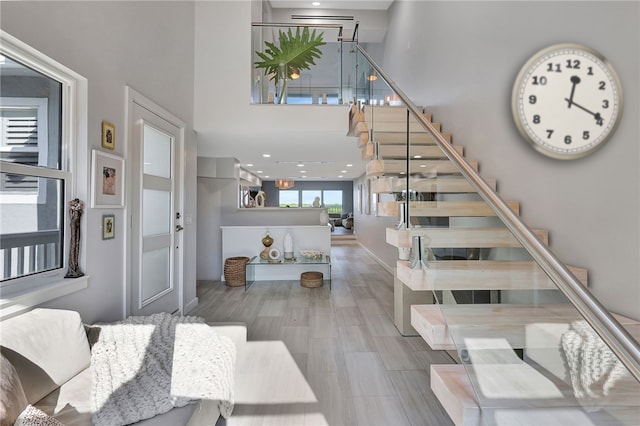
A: 12:19
